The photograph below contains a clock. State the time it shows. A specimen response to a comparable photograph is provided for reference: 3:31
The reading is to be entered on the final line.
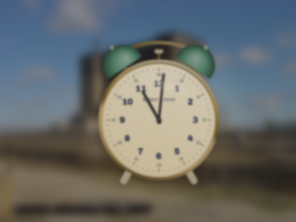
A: 11:01
